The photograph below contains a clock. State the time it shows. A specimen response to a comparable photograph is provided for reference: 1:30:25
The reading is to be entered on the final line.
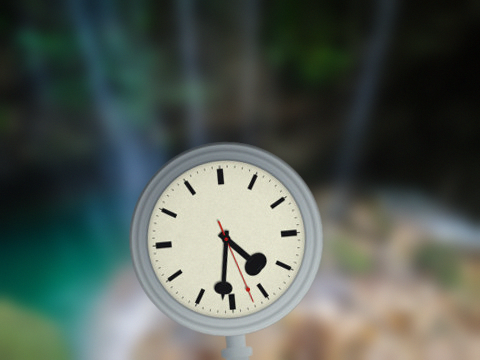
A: 4:31:27
